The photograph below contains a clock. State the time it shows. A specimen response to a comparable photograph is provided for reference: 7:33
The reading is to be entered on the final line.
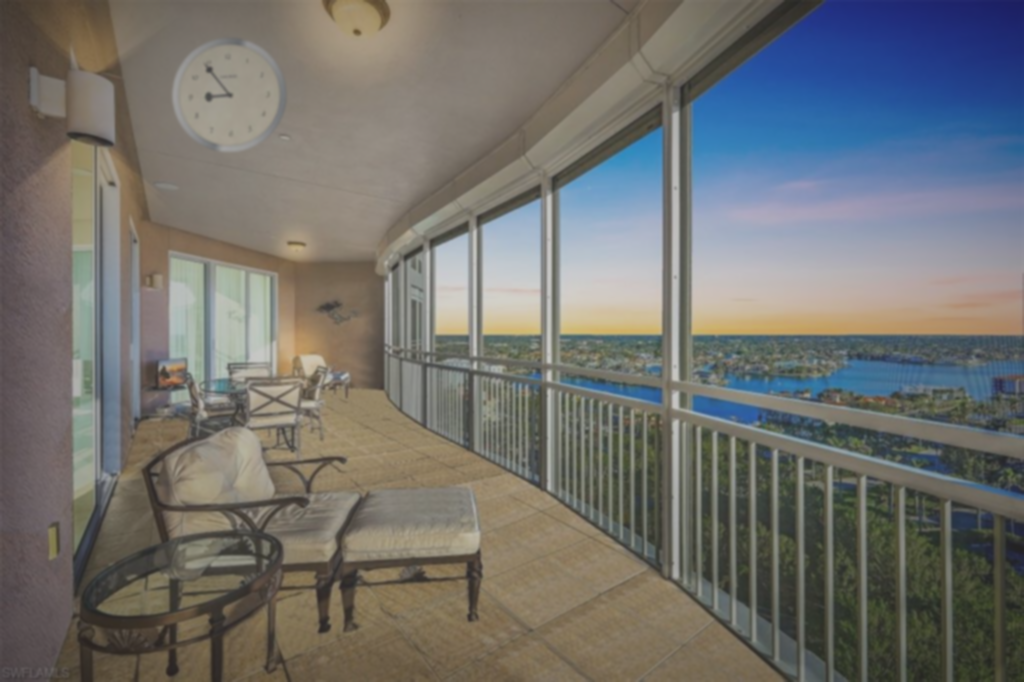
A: 8:54
